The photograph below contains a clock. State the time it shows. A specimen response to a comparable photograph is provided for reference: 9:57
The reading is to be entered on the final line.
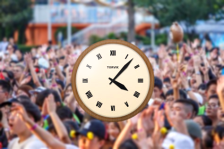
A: 4:07
